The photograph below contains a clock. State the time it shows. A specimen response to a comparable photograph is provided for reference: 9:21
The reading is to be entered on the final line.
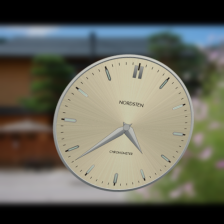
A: 4:38
